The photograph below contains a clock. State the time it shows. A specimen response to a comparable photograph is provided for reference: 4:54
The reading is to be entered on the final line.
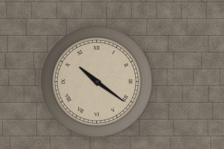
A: 10:21
